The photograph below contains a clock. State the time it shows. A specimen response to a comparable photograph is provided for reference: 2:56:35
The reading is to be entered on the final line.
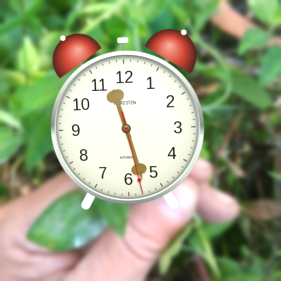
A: 11:27:28
